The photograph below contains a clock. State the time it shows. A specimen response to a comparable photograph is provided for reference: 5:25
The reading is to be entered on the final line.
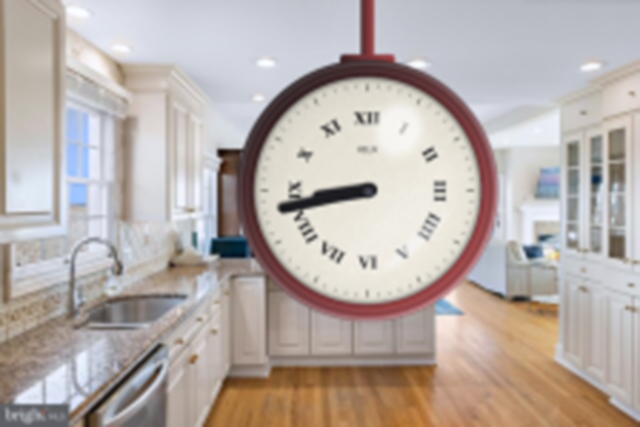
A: 8:43
